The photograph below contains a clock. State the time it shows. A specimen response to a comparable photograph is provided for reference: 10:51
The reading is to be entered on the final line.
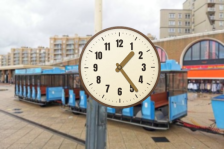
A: 1:24
